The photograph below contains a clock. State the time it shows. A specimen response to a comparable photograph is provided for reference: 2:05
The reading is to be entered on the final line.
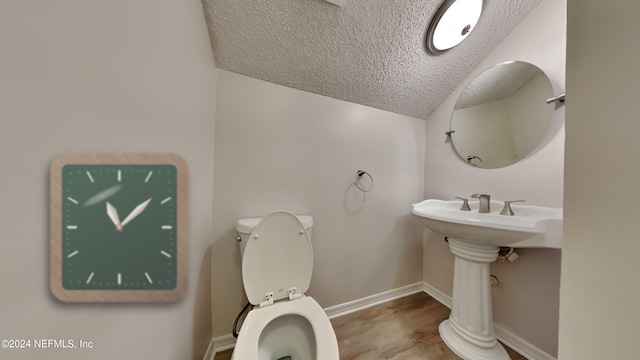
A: 11:08
